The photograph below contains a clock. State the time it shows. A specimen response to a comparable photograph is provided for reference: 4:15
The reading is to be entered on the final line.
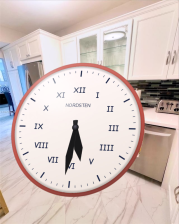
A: 5:31
